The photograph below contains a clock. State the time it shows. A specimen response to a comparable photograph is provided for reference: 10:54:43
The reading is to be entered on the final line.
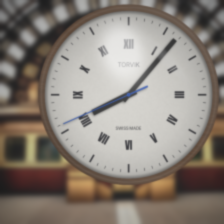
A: 8:06:41
